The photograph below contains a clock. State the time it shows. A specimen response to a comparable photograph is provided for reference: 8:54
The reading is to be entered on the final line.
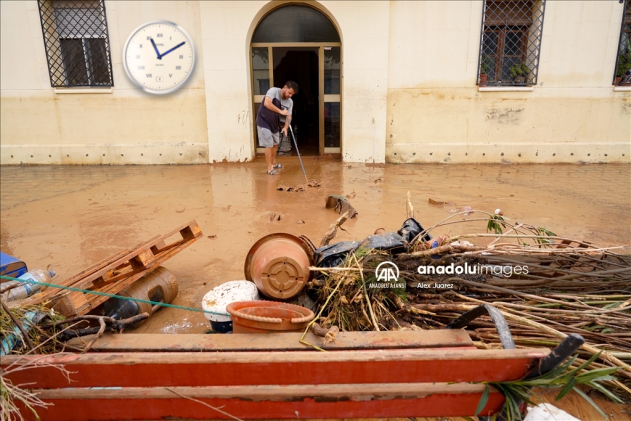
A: 11:10
